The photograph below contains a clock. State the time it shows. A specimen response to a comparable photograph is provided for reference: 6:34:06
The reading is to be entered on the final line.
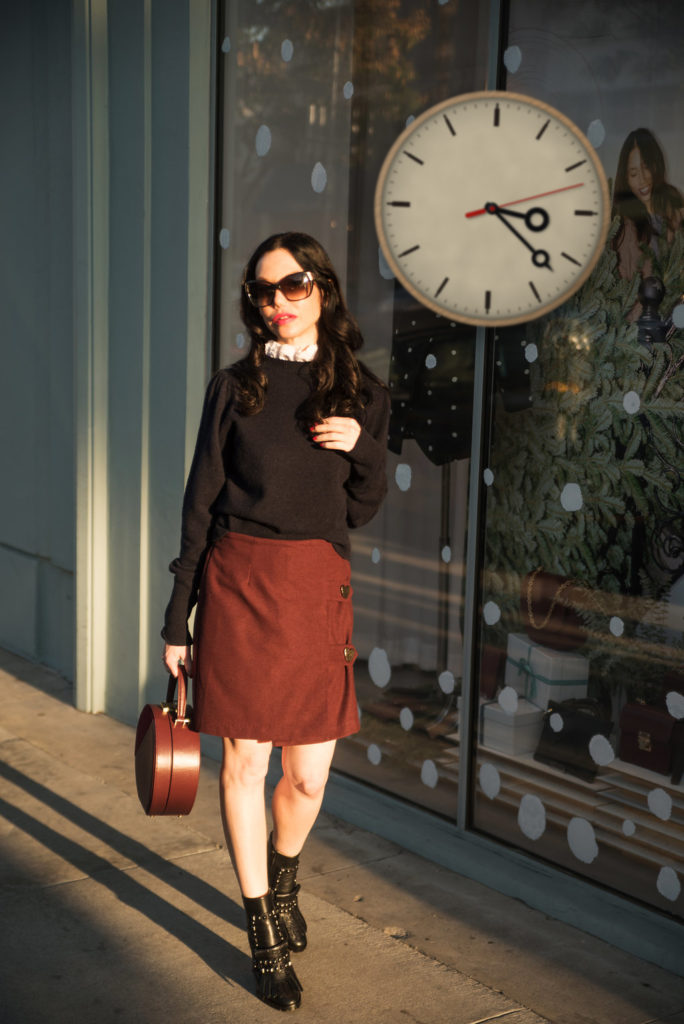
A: 3:22:12
